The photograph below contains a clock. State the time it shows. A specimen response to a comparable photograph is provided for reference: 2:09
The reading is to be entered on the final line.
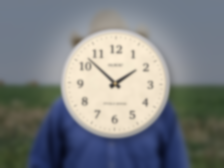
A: 1:52
